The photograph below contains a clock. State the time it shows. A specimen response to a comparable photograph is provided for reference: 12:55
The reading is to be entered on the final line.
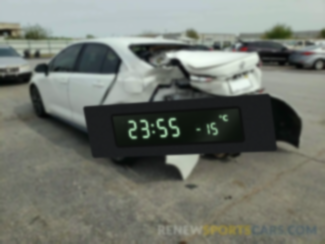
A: 23:55
